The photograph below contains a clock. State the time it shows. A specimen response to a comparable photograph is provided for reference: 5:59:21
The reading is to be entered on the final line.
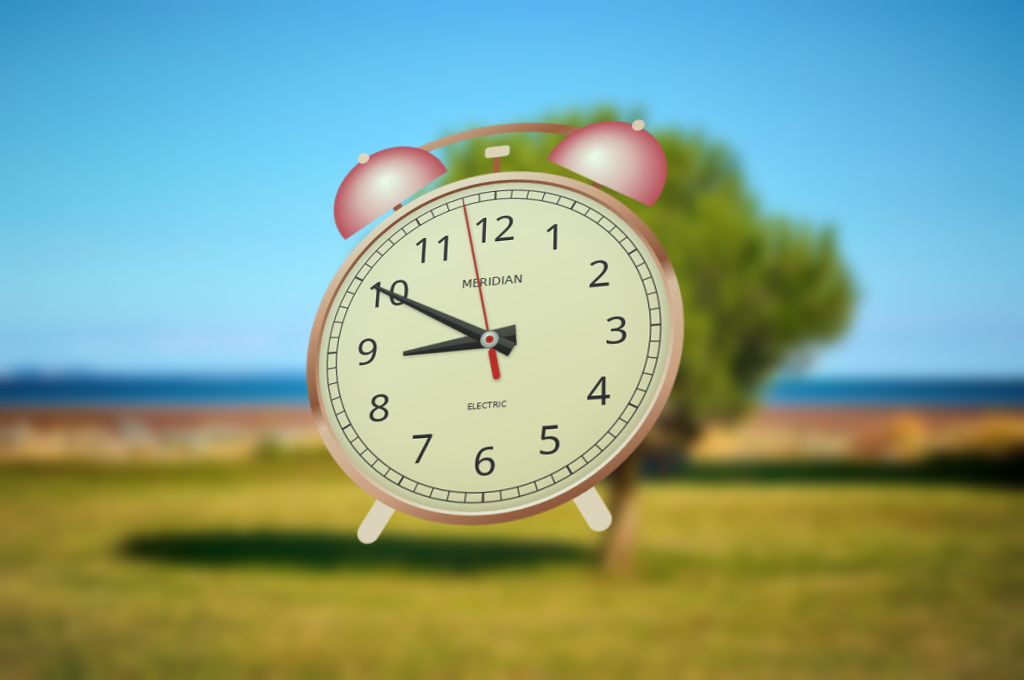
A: 8:49:58
